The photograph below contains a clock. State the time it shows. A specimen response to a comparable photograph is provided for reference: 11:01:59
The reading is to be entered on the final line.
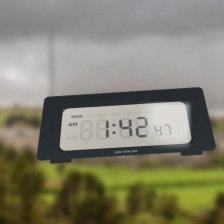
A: 1:42:47
